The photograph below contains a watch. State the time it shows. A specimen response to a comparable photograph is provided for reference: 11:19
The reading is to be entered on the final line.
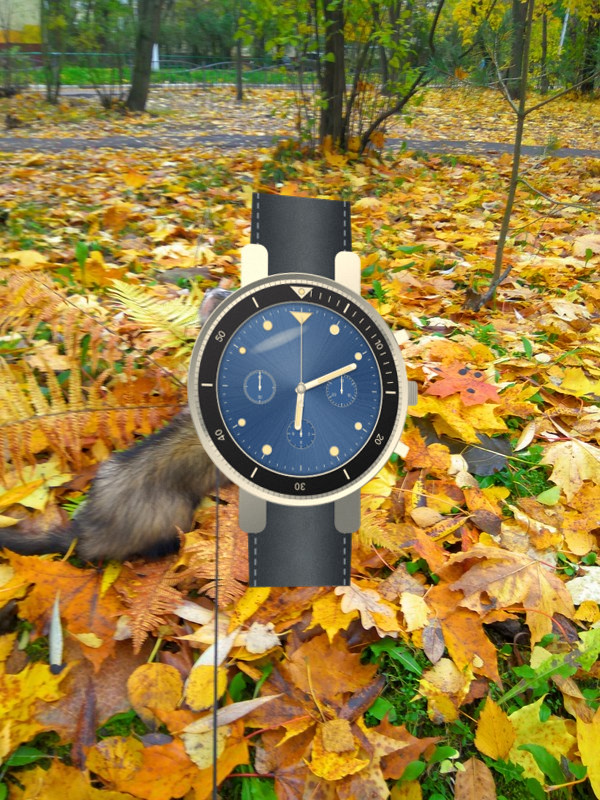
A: 6:11
